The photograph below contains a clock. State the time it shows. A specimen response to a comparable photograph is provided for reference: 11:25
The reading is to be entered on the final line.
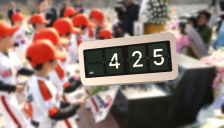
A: 4:25
